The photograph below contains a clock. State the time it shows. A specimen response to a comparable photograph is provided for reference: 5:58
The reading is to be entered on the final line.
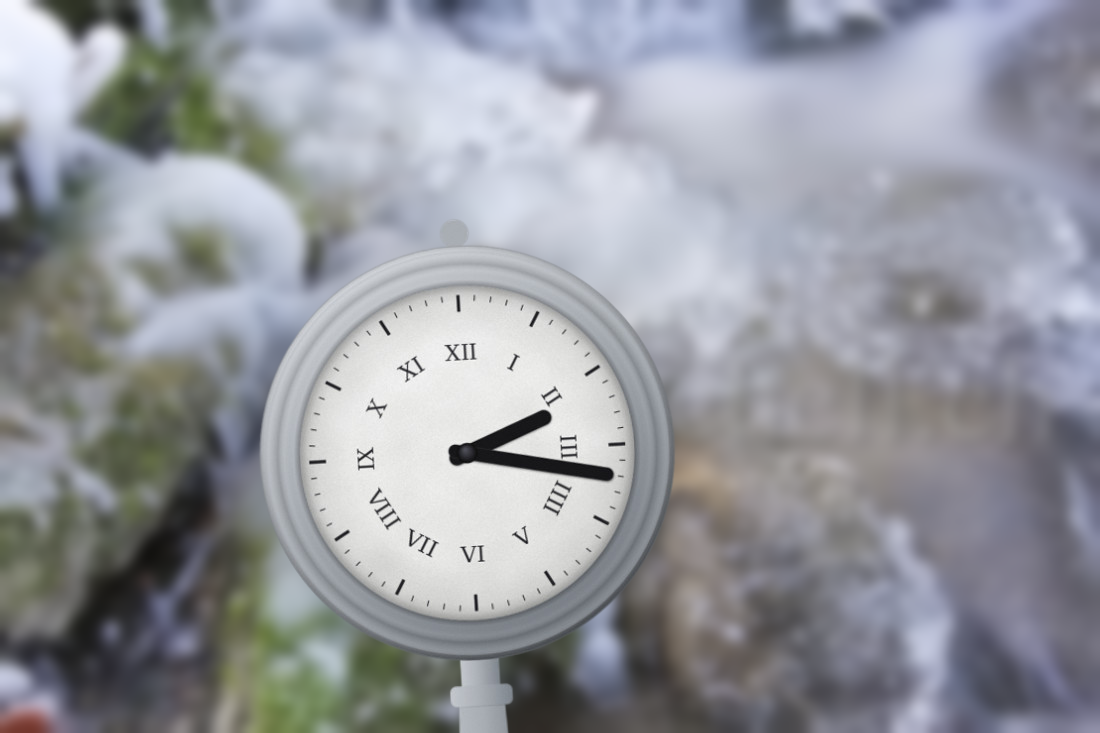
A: 2:17
